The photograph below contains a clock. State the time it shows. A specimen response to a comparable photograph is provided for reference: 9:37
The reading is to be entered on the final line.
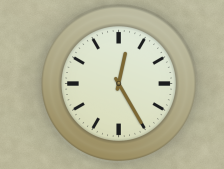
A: 12:25
